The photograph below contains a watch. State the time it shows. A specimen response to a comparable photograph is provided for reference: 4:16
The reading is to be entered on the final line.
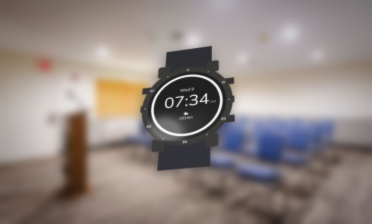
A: 7:34
